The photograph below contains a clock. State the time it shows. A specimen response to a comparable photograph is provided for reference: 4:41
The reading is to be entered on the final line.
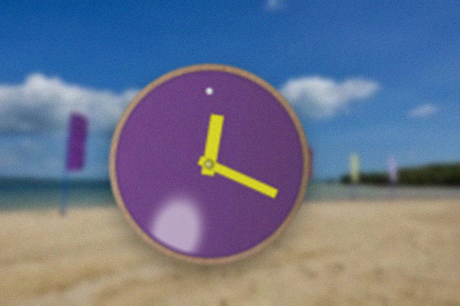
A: 12:19
